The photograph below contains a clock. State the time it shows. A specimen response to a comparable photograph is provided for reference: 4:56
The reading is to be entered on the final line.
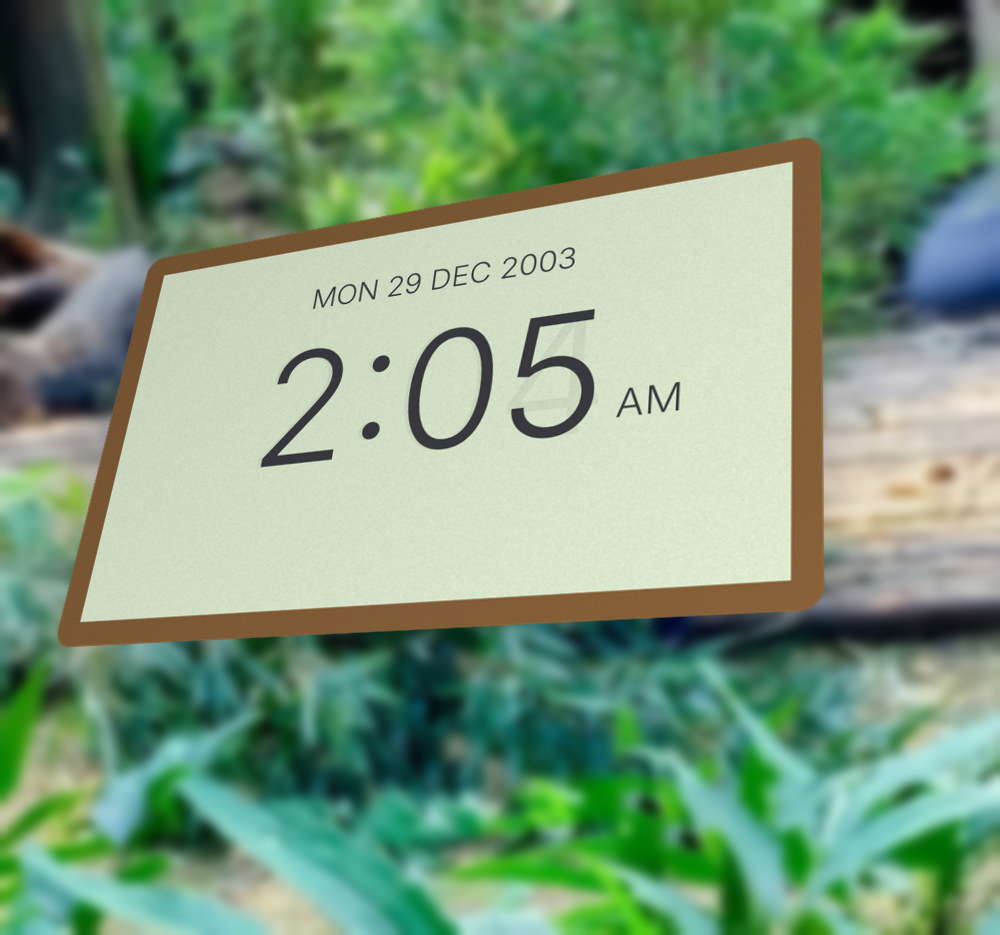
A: 2:05
